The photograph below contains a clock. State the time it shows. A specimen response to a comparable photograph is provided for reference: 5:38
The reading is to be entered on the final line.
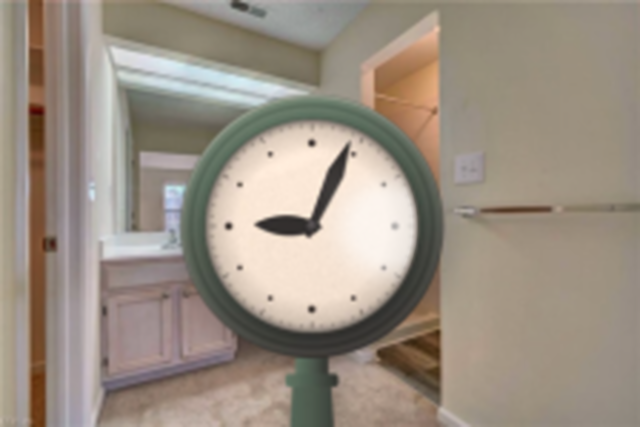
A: 9:04
